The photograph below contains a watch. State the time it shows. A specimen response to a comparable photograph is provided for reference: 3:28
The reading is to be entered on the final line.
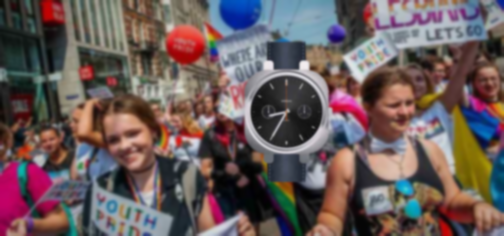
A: 8:35
